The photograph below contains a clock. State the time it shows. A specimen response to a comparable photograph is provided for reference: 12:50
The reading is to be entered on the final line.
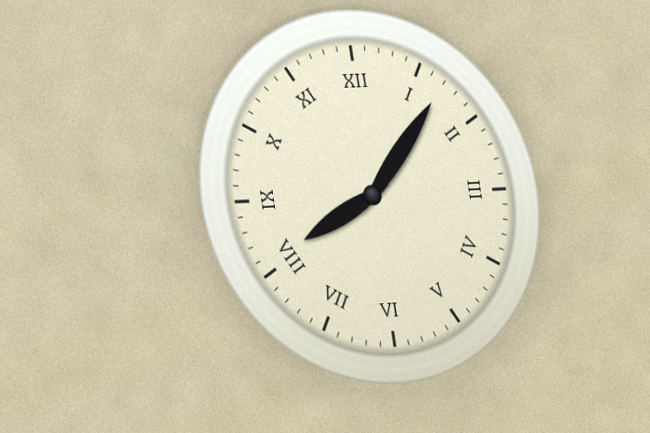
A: 8:07
